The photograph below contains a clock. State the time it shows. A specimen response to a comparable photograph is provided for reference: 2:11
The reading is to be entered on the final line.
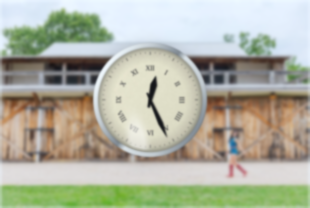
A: 12:26
